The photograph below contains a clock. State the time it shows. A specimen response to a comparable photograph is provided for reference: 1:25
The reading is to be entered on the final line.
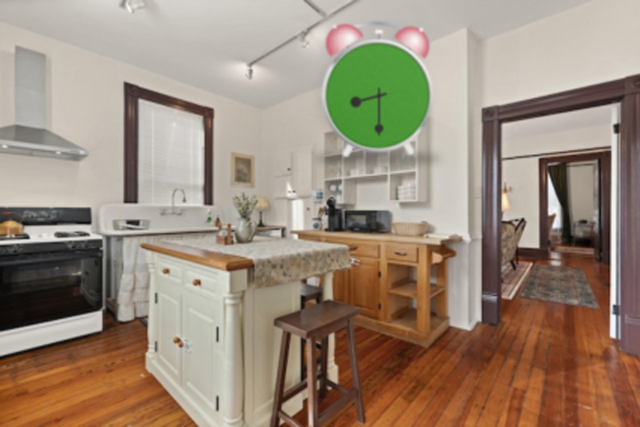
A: 8:30
